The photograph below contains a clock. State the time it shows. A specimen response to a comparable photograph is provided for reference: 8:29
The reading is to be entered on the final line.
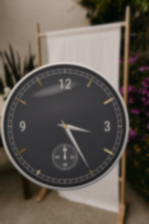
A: 3:25
